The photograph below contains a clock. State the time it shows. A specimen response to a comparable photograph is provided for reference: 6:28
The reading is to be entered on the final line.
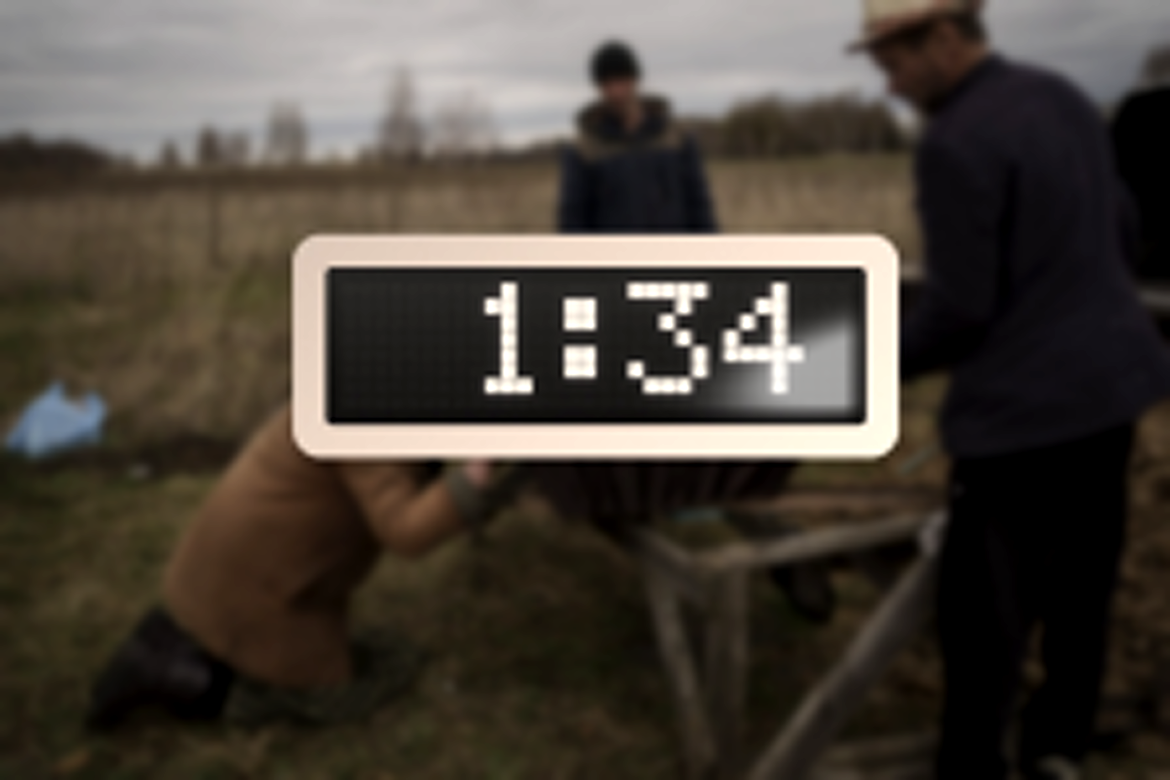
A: 1:34
